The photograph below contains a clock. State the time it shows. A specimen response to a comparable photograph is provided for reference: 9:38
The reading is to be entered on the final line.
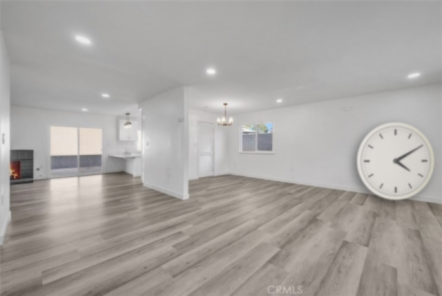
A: 4:10
